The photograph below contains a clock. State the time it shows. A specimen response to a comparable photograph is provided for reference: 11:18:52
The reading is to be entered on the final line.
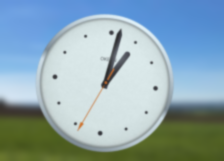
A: 1:01:34
